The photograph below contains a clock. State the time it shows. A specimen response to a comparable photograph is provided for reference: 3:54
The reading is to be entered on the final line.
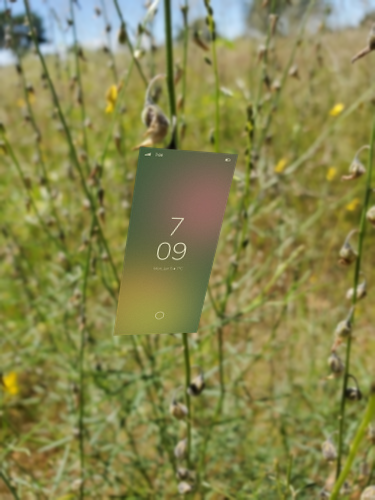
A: 7:09
